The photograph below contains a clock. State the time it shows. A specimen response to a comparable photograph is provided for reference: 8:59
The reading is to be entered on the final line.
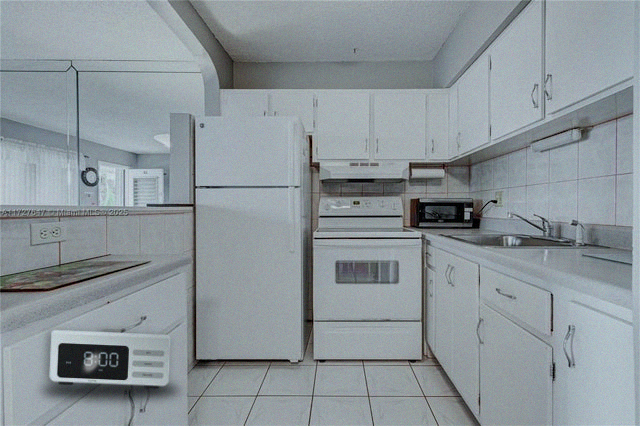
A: 8:00
